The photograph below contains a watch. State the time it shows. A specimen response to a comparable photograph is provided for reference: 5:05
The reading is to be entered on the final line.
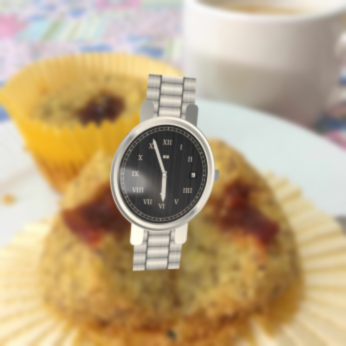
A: 5:56
